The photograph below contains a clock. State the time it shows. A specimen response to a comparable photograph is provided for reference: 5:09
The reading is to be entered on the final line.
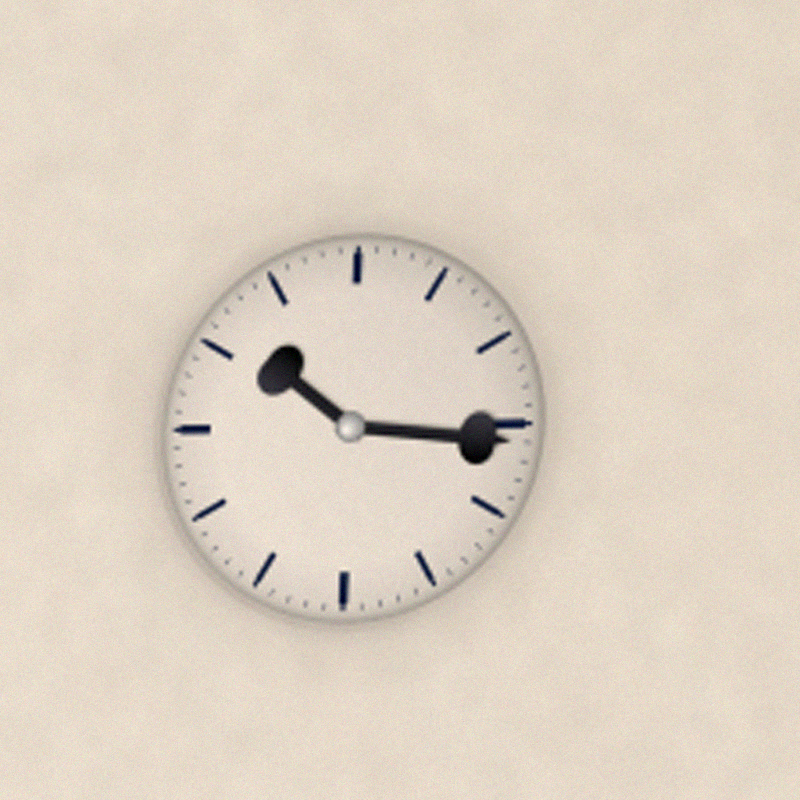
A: 10:16
